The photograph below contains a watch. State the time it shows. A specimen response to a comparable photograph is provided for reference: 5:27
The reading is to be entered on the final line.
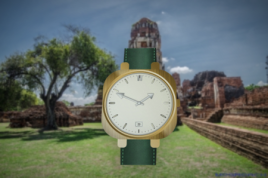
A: 1:49
